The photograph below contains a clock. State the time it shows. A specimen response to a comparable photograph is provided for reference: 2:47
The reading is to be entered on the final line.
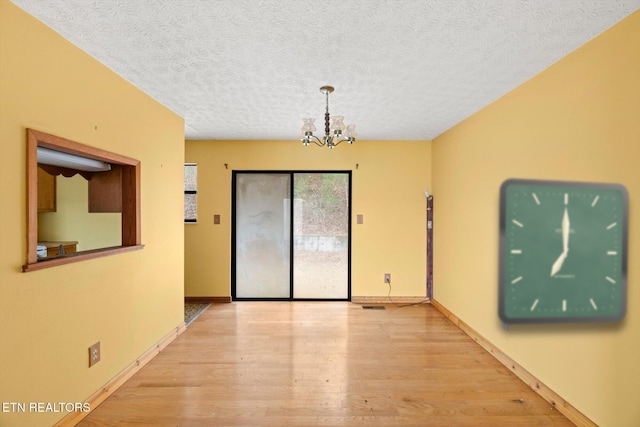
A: 7:00
